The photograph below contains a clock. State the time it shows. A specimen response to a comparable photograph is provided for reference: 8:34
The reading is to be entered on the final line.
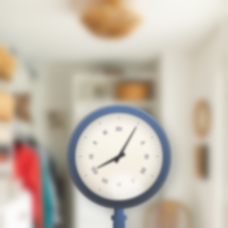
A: 8:05
